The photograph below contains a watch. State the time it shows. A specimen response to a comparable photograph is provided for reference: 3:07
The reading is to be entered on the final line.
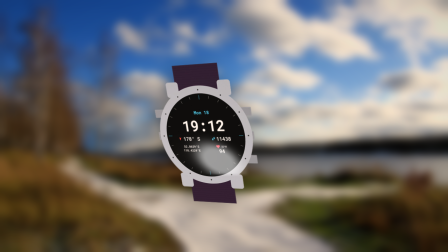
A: 19:12
